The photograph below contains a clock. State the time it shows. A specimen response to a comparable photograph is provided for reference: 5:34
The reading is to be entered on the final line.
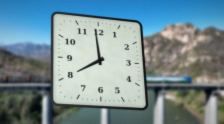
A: 7:59
